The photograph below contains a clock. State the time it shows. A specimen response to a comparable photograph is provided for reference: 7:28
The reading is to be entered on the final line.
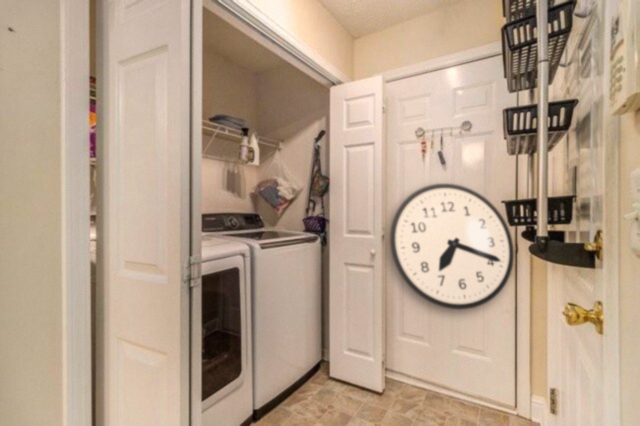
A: 7:19
